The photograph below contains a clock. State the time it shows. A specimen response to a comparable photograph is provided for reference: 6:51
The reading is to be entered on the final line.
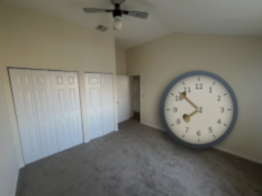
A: 7:52
